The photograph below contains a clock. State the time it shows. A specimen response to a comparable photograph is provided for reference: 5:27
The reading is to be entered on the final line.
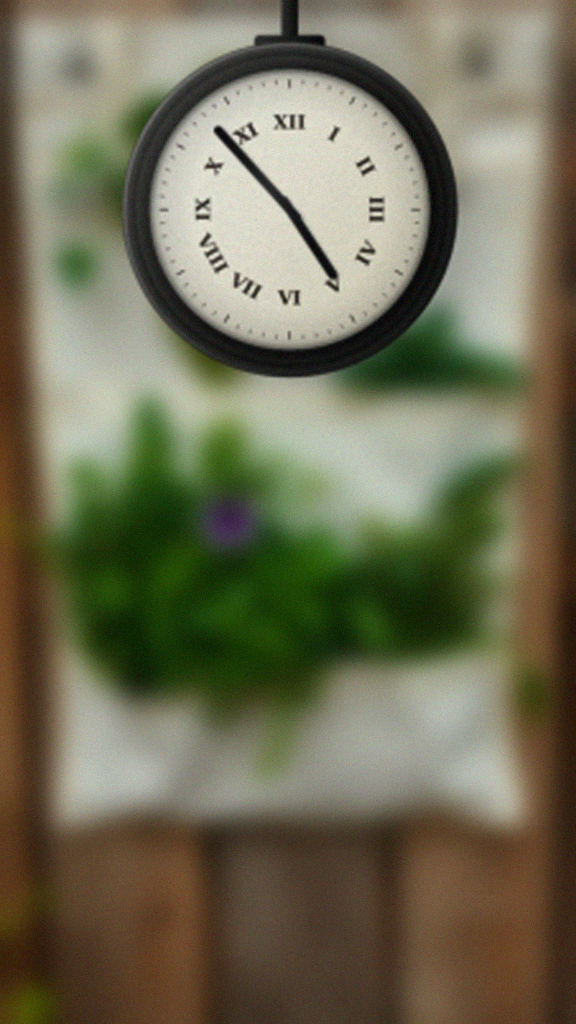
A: 4:53
